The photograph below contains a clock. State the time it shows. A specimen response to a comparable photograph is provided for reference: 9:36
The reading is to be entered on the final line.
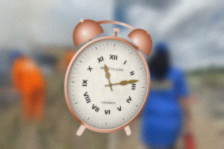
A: 11:13
